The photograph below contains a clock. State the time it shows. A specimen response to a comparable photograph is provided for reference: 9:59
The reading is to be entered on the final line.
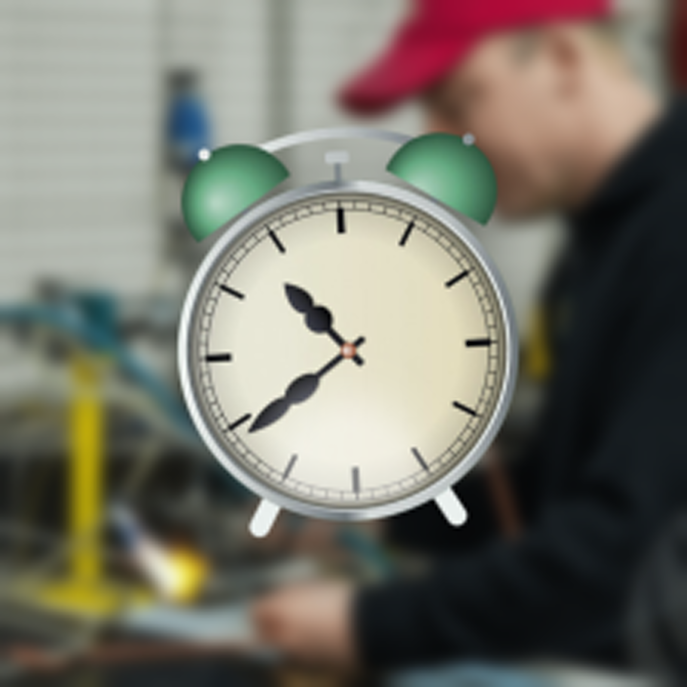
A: 10:39
